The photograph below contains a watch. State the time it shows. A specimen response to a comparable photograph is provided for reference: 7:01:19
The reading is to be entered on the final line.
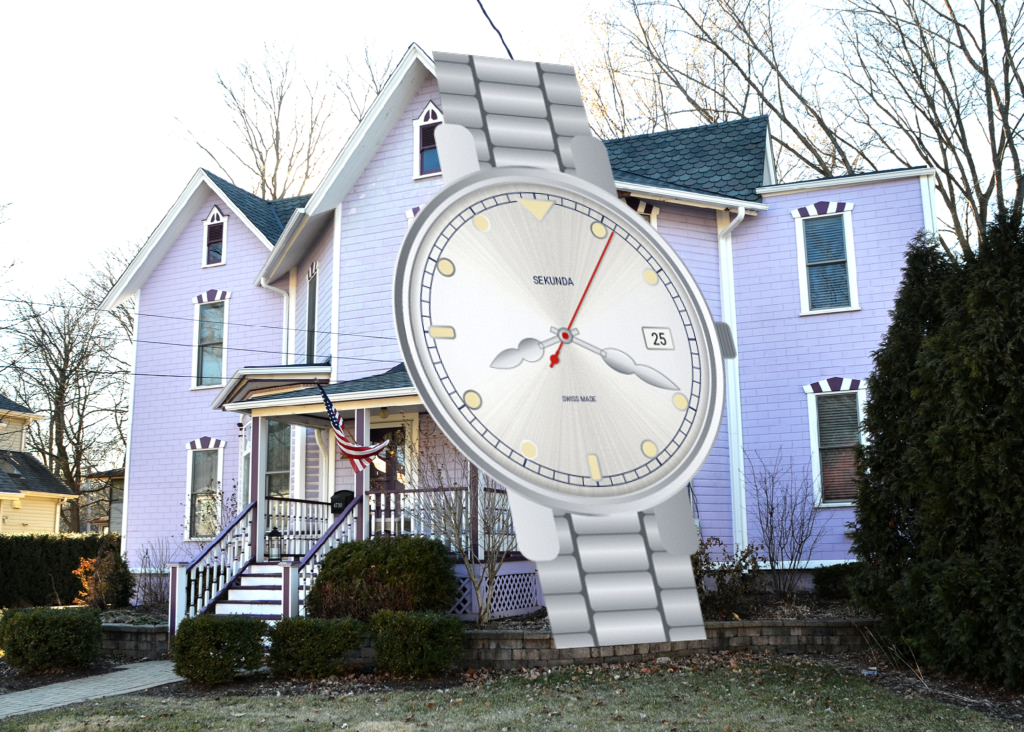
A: 8:19:06
